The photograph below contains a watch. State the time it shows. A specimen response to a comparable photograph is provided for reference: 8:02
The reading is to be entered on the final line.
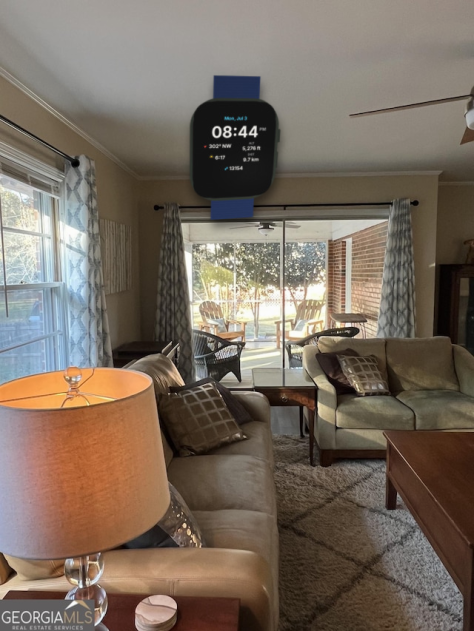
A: 8:44
